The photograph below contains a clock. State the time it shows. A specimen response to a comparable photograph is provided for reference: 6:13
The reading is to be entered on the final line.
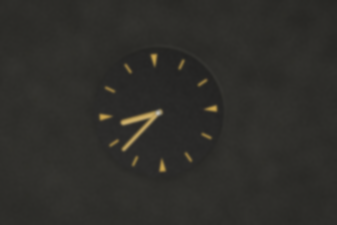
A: 8:38
